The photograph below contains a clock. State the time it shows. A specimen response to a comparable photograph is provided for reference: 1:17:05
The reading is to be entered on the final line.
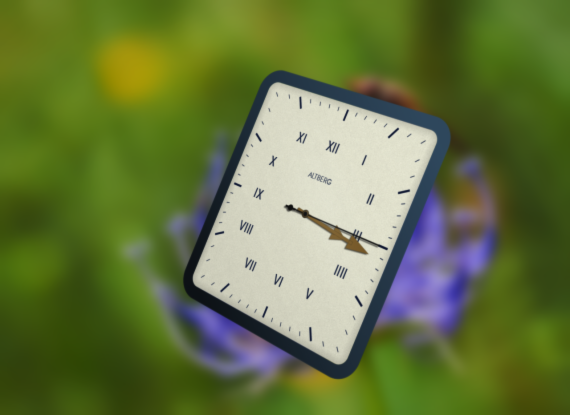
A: 3:16:15
